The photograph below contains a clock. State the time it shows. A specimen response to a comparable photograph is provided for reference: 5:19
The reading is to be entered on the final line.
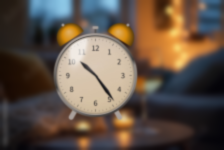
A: 10:24
